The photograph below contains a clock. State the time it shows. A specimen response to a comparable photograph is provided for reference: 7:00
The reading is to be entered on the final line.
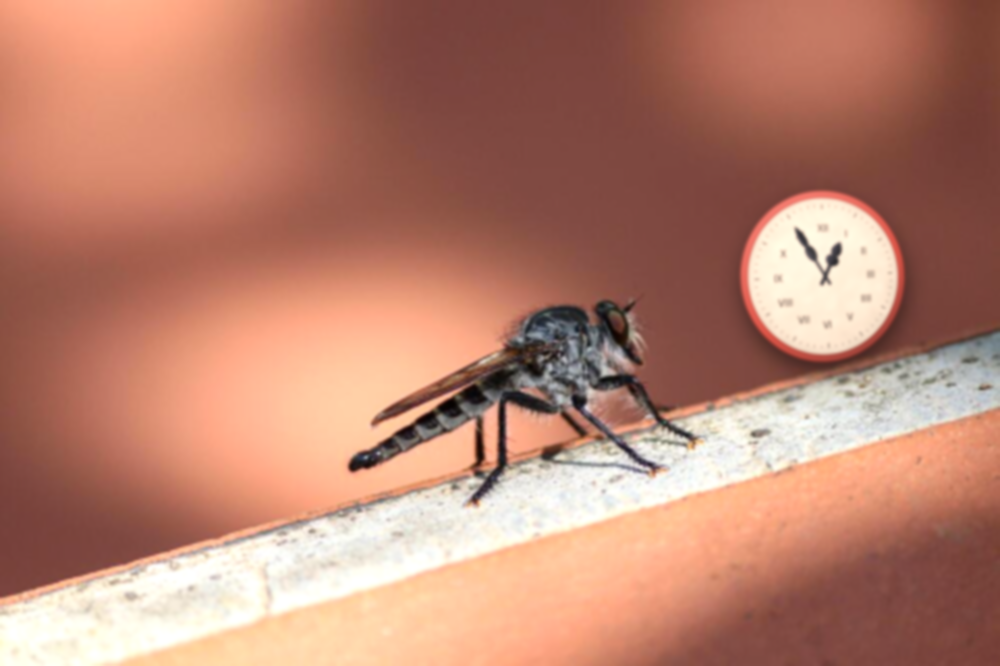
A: 12:55
